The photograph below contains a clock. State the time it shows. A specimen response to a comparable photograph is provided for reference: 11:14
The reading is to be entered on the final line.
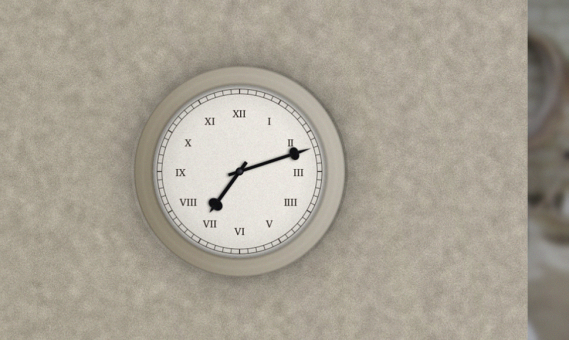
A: 7:12
